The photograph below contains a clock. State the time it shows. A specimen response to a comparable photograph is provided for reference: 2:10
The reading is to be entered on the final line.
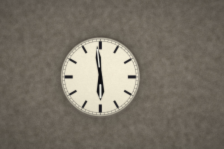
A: 5:59
